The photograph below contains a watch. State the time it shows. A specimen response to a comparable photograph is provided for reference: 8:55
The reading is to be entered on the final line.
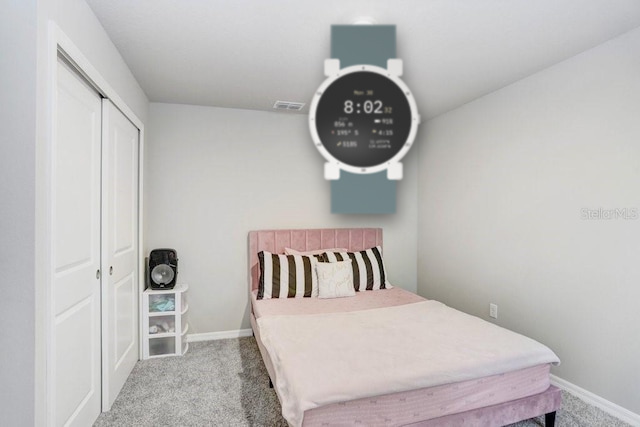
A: 8:02
